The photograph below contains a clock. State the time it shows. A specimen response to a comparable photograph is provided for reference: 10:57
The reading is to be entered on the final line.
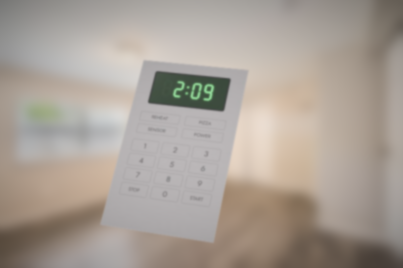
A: 2:09
